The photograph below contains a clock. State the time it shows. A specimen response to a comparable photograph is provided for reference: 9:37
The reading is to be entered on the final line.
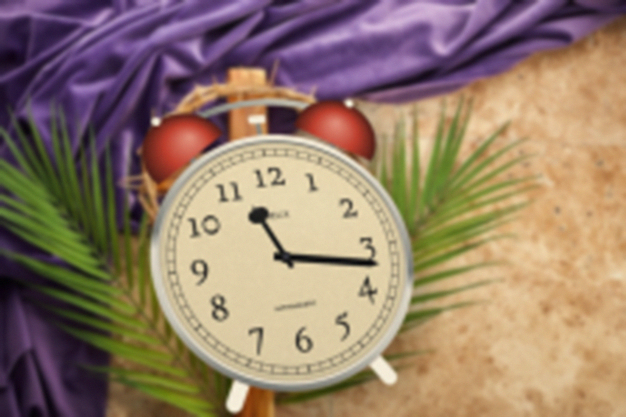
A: 11:17
